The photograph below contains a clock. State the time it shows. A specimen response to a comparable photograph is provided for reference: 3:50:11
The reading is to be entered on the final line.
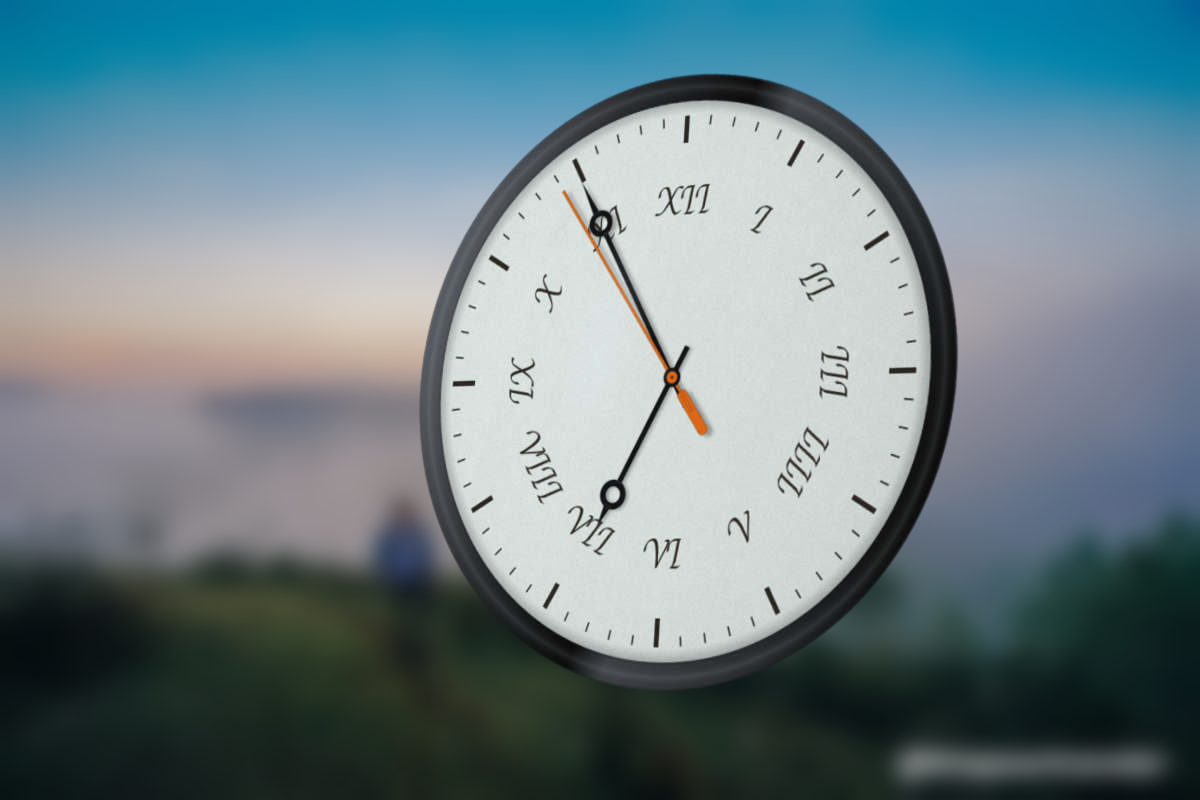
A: 6:54:54
